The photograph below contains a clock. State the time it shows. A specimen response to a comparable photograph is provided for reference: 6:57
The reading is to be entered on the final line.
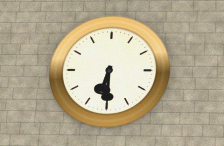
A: 6:30
